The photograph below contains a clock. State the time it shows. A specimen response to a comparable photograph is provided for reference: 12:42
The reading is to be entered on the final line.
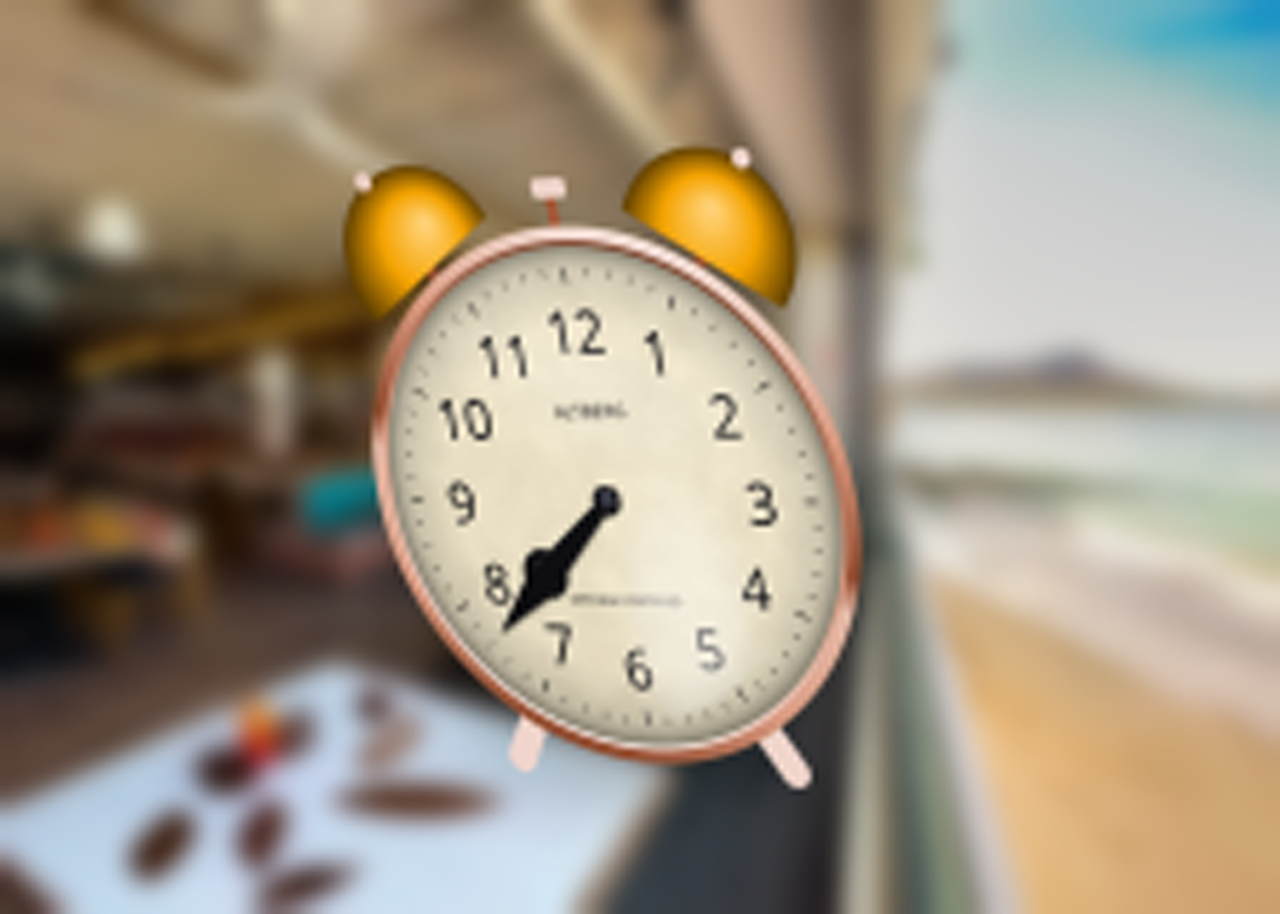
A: 7:38
